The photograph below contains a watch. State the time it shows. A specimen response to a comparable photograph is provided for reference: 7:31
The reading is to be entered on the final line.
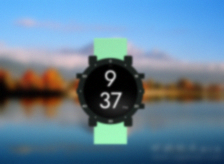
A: 9:37
